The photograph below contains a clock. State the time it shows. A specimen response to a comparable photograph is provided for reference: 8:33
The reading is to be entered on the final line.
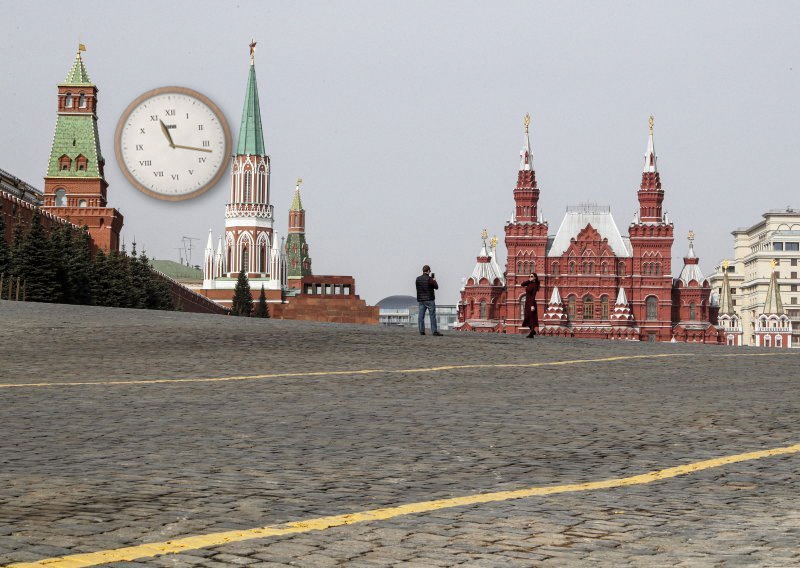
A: 11:17
